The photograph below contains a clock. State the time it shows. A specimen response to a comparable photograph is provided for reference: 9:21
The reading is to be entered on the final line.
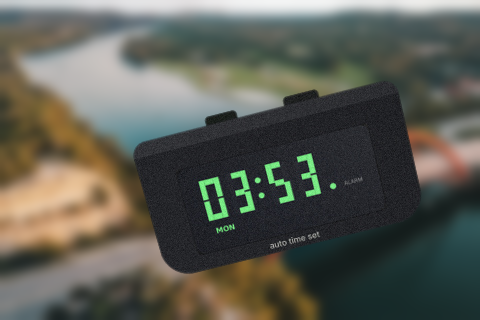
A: 3:53
